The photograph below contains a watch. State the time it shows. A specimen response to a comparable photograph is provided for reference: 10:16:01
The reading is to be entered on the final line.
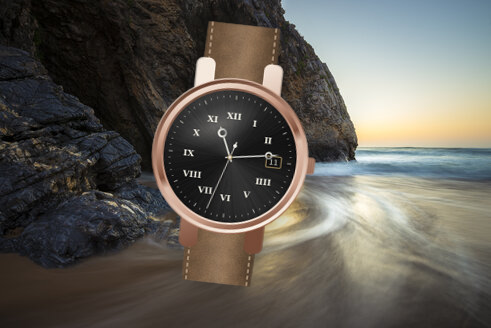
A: 11:13:33
